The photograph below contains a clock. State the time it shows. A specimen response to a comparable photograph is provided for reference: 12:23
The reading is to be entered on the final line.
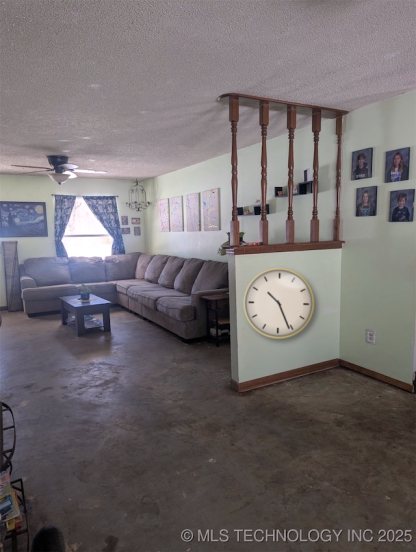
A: 10:26
